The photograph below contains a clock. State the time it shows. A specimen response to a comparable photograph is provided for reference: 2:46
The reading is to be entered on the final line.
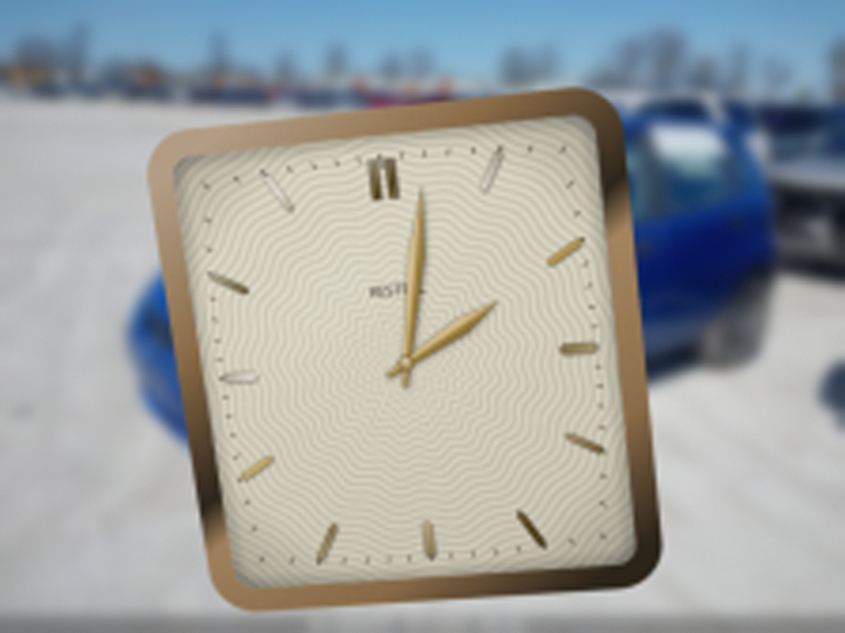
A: 2:02
